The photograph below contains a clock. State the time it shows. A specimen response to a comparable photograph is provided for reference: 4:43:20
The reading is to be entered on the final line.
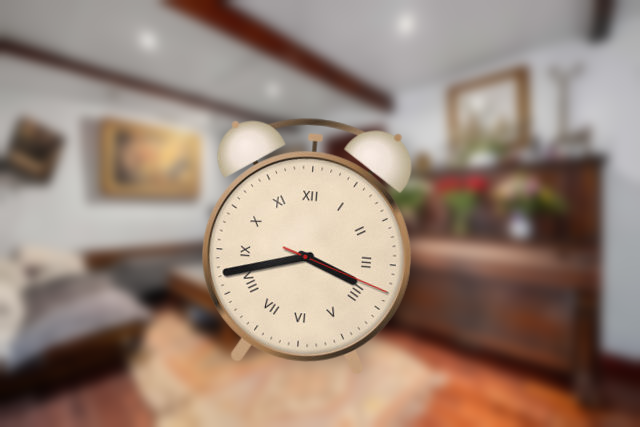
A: 3:42:18
